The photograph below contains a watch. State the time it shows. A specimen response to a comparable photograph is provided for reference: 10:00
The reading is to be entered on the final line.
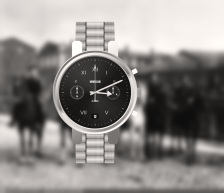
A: 3:11
